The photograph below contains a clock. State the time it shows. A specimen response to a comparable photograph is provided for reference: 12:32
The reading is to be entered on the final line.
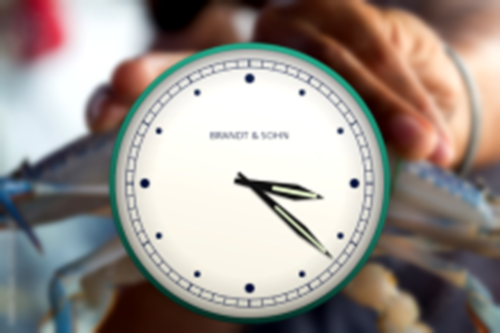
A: 3:22
